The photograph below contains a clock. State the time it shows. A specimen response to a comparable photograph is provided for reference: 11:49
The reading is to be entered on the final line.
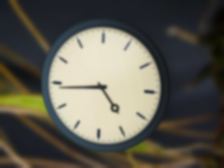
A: 4:44
